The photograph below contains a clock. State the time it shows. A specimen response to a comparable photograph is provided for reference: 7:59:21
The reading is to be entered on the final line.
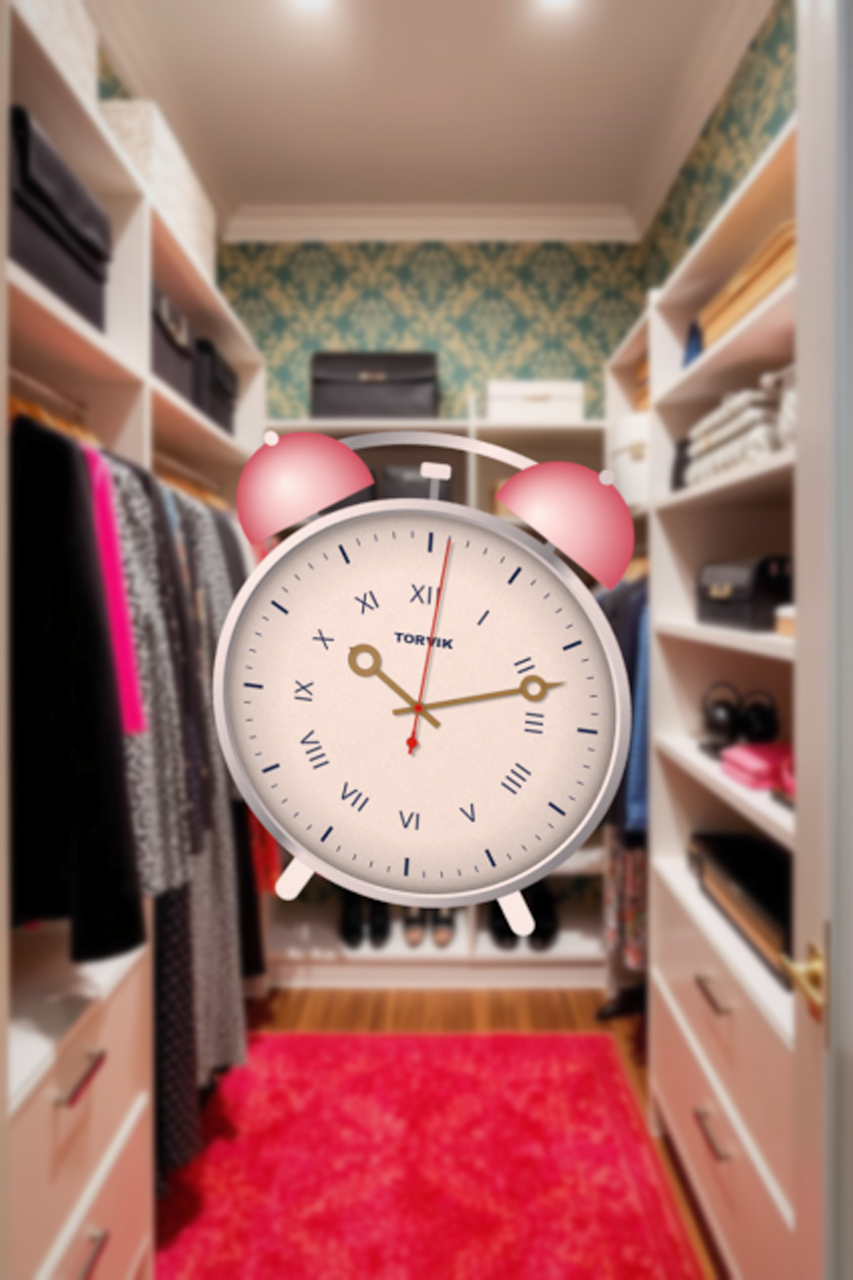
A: 10:12:01
